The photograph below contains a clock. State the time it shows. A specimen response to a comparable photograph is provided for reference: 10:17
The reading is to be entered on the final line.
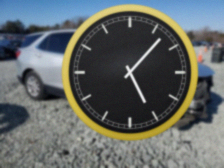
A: 5:07
